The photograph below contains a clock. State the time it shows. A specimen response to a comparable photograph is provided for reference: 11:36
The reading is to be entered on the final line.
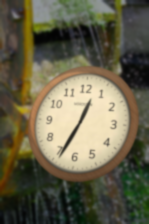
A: 12:34
